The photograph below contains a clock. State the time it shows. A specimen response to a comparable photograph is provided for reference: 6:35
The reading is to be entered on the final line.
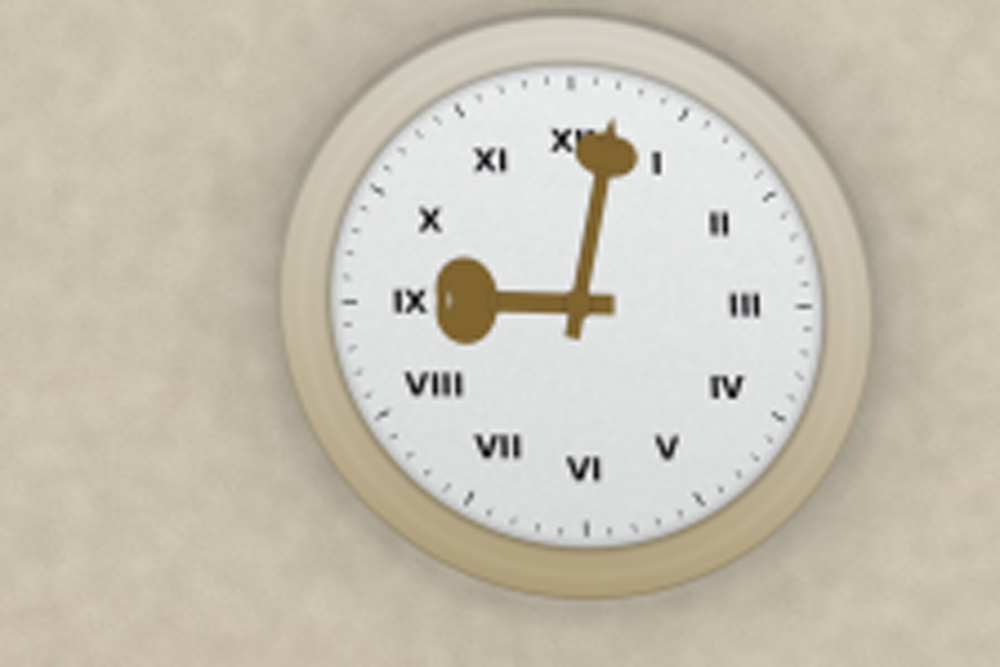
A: 9:02
